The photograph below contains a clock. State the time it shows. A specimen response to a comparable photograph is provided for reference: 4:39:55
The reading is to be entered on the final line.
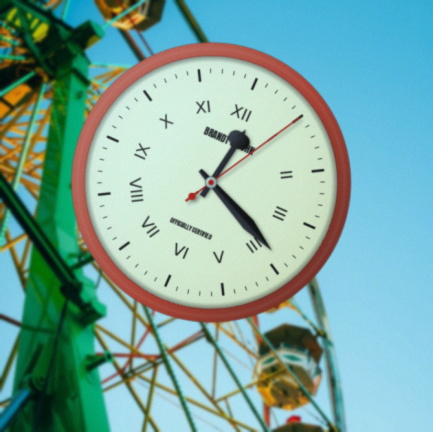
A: 12:19:05
